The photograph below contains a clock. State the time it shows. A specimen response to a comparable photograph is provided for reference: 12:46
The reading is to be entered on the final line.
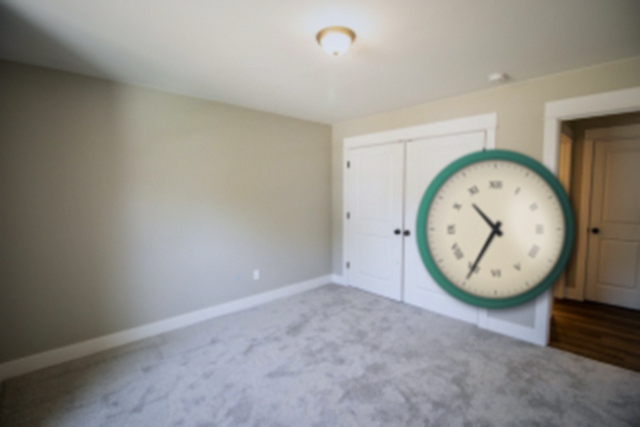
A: 10:35
